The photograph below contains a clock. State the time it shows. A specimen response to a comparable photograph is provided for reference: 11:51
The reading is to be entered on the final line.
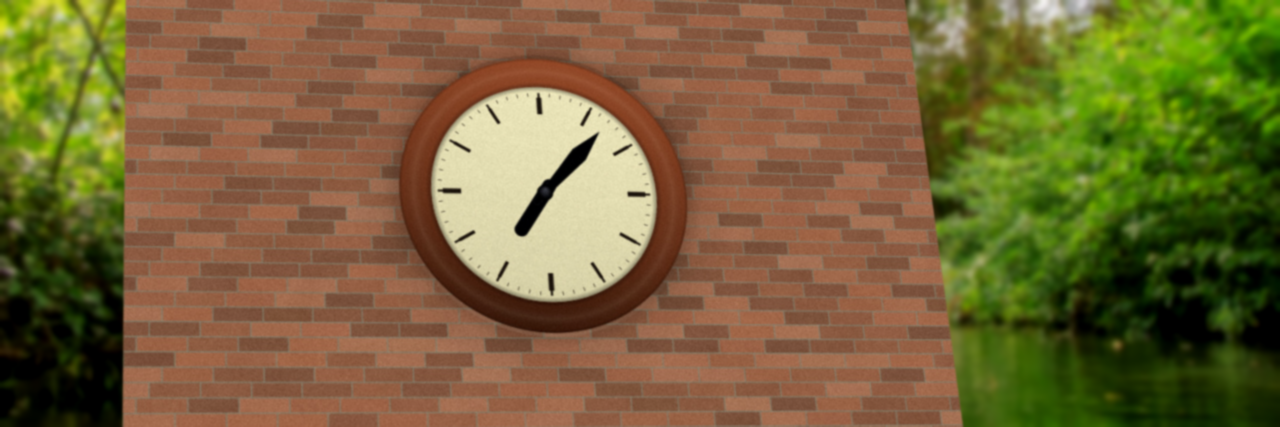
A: 7:07
